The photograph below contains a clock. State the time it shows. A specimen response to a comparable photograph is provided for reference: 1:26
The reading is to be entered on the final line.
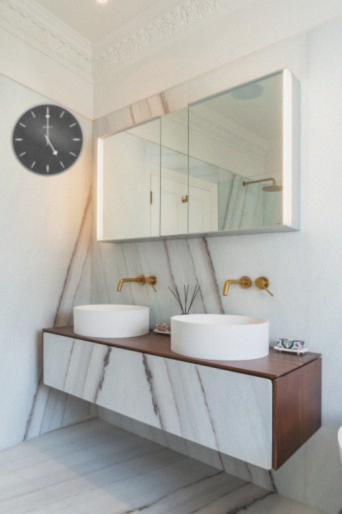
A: 5:00
